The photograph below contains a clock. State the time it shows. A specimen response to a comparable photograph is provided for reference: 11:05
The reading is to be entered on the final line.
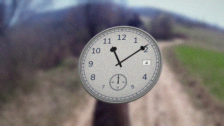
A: 11:09
